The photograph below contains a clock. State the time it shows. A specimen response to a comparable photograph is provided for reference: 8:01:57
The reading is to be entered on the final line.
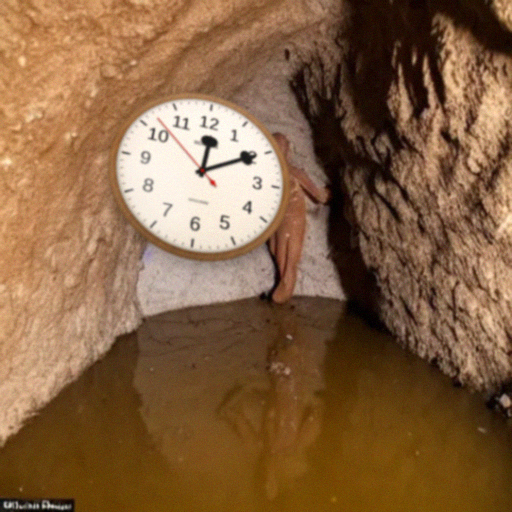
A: 12:09:52
